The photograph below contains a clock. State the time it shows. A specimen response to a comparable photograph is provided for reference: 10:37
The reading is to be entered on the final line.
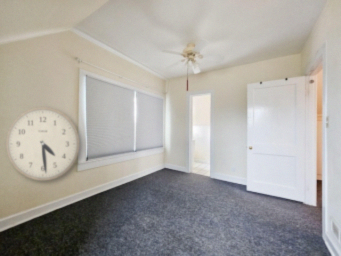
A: 4:29
